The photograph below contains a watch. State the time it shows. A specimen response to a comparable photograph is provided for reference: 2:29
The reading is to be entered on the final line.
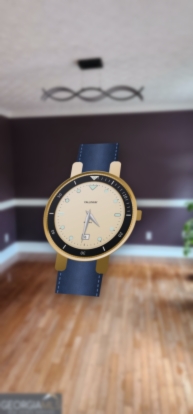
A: 4:31
